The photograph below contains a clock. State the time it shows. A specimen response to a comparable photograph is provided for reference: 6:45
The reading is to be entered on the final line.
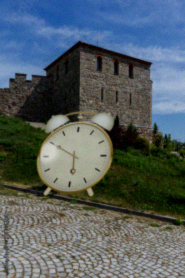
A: 5:50
